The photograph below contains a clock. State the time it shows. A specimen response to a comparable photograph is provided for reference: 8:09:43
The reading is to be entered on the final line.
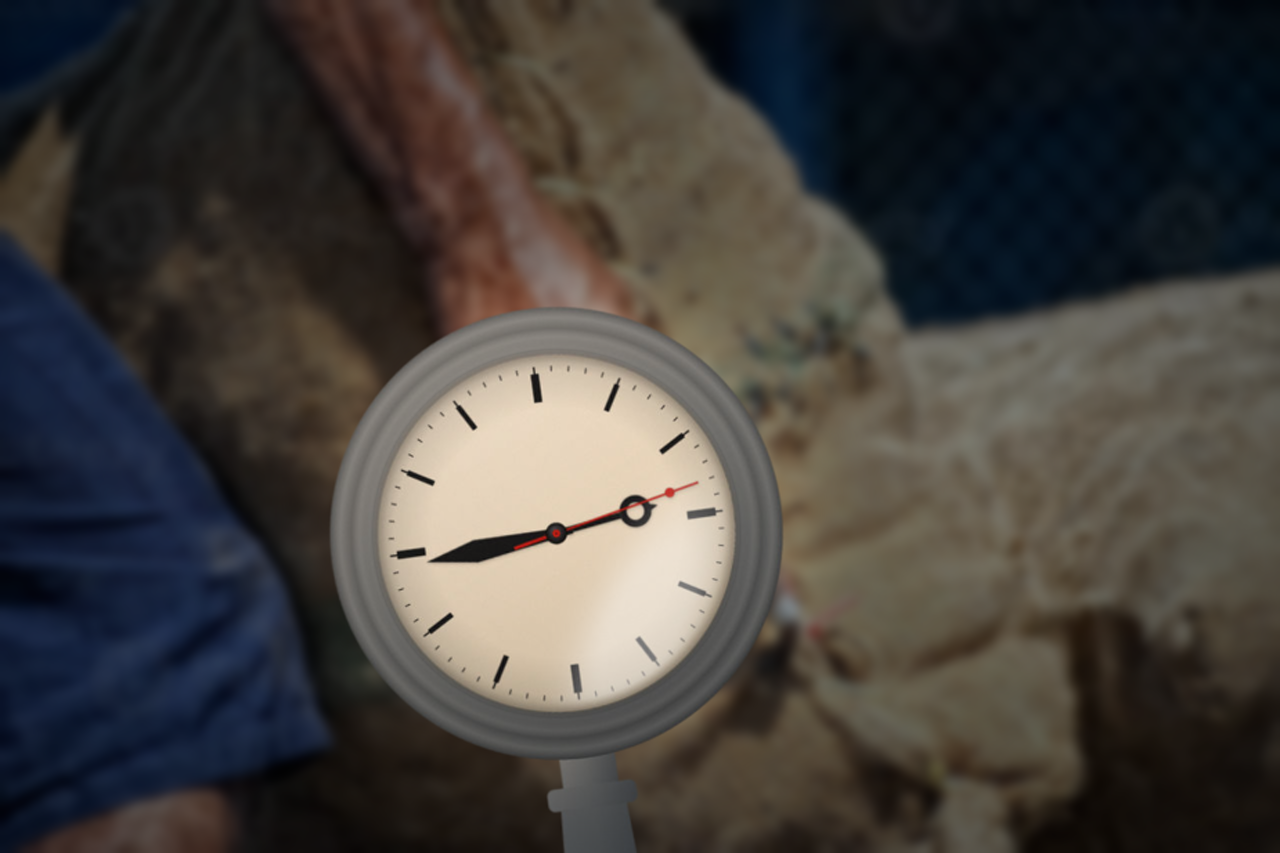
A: 2:44:13
